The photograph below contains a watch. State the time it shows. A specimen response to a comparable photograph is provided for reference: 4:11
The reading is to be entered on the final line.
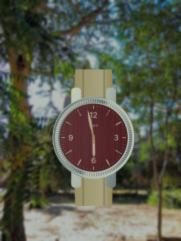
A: 5:58
